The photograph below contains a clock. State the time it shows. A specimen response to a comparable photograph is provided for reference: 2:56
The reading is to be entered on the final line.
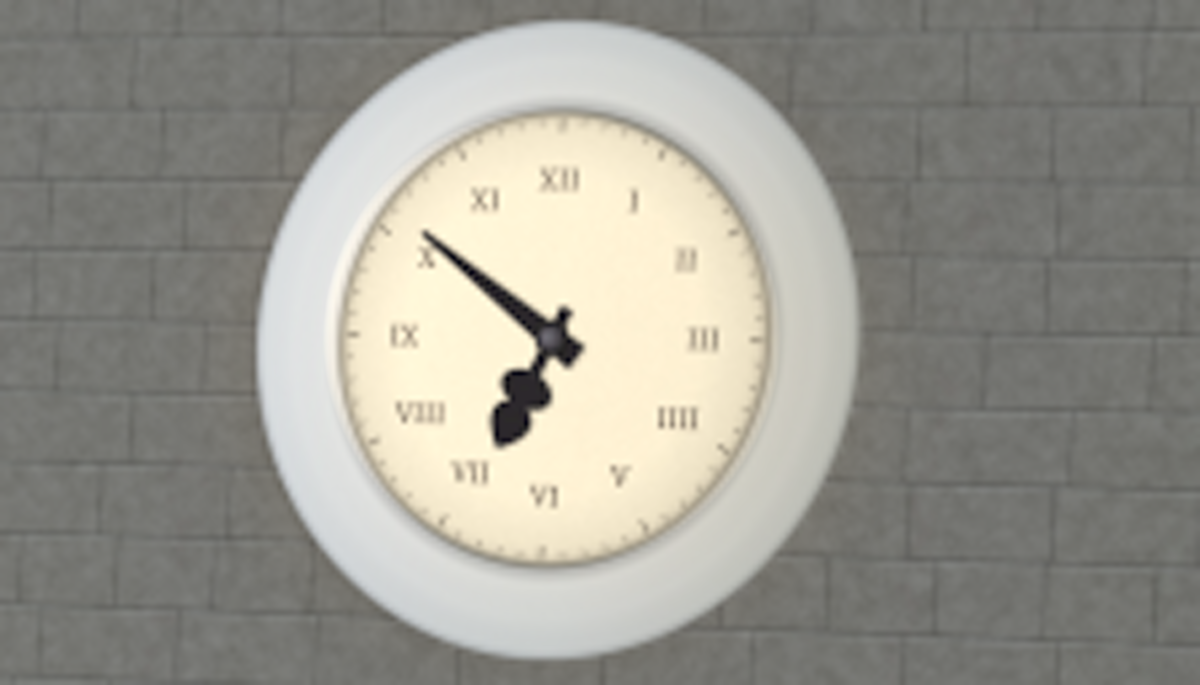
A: 6:51
